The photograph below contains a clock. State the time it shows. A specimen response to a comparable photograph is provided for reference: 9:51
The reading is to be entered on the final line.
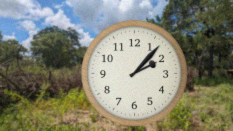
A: 2:07
